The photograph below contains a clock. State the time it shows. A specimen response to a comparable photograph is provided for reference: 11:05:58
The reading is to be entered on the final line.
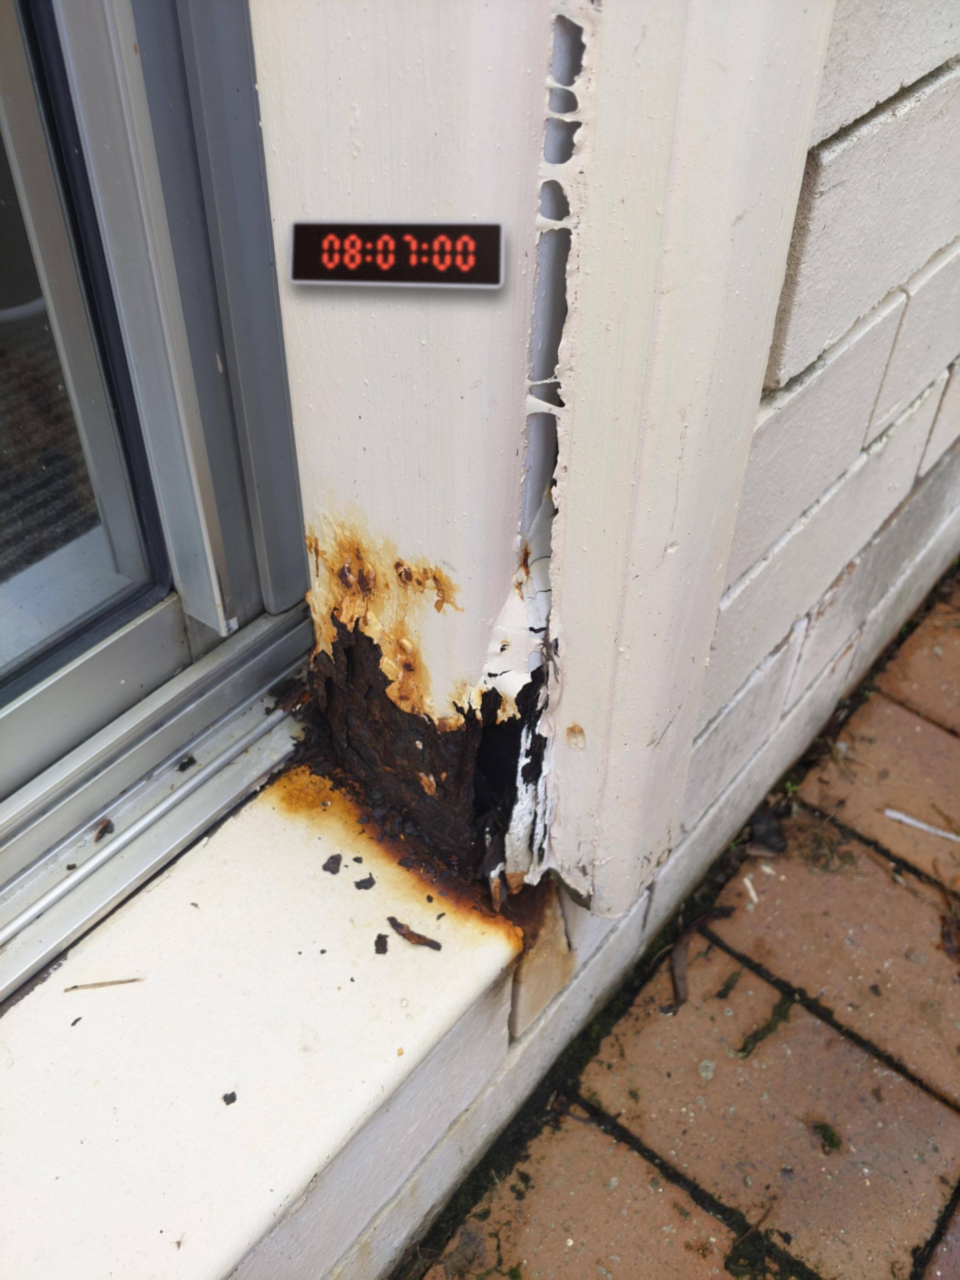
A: 8:07:00
